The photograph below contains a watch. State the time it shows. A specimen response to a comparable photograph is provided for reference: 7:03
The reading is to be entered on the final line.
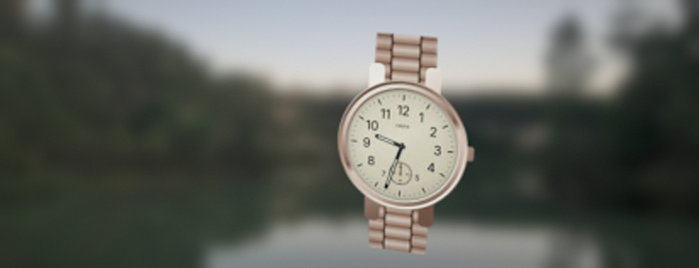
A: 9:33
